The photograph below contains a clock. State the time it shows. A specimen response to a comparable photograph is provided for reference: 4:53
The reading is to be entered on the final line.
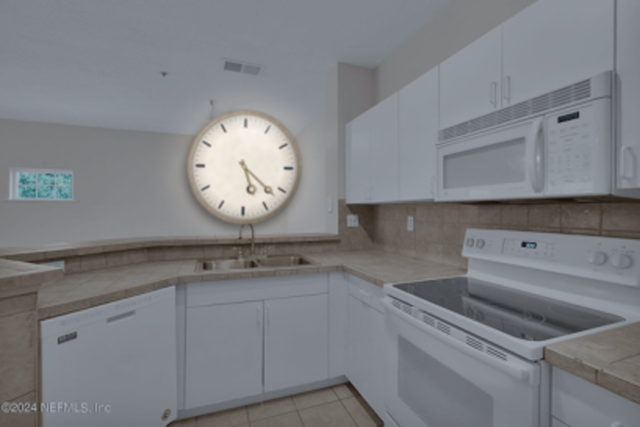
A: 5:22
